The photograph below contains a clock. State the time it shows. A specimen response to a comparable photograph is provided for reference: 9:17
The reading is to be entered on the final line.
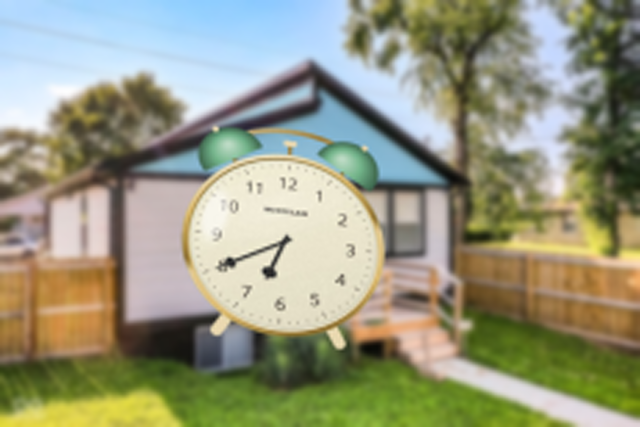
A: 6:40
